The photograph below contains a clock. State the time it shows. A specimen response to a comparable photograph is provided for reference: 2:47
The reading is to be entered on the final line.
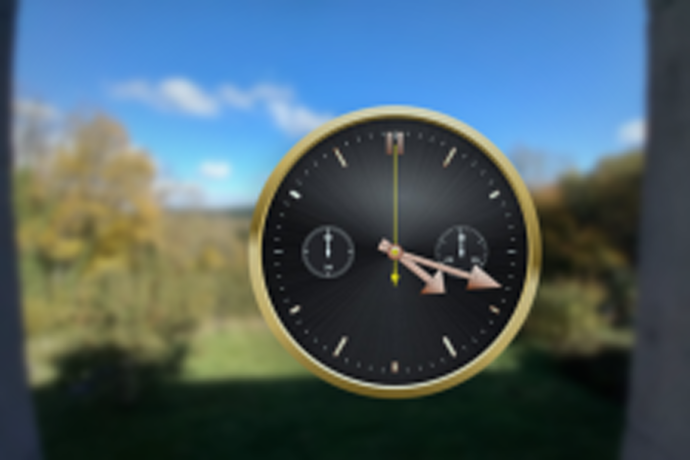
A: 4:18
